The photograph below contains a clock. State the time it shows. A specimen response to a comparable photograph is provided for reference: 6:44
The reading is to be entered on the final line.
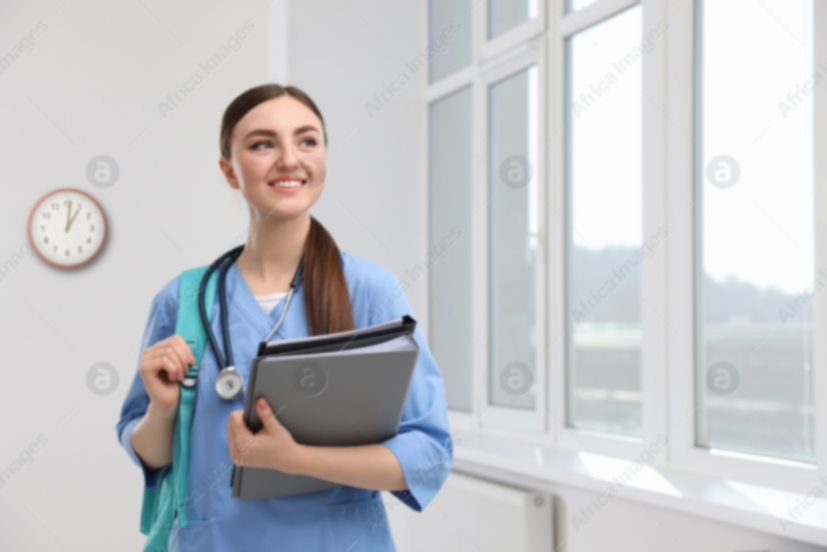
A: 1:01
